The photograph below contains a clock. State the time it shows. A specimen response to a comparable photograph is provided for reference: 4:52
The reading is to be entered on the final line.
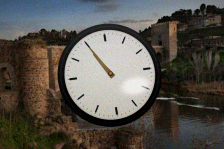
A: 10:55
